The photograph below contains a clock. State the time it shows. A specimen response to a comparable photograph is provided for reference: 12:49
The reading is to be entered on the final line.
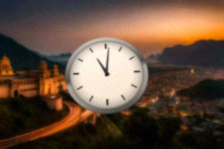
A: 11:01
